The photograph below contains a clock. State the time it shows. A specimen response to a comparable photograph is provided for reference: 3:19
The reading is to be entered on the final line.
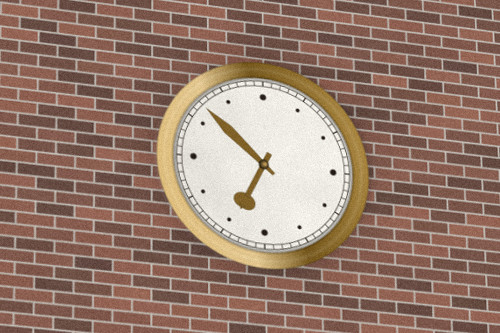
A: 6:52
